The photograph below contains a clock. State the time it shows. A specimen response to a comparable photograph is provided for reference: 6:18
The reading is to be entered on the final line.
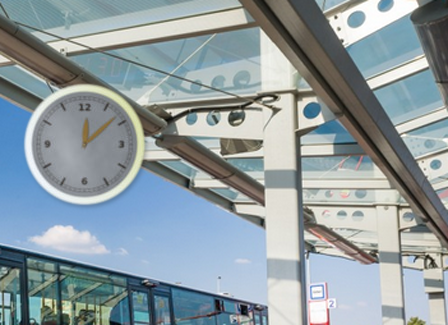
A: 12:08
